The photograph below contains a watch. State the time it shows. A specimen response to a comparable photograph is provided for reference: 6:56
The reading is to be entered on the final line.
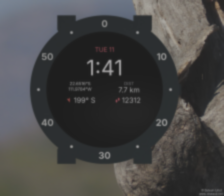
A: 1:41
